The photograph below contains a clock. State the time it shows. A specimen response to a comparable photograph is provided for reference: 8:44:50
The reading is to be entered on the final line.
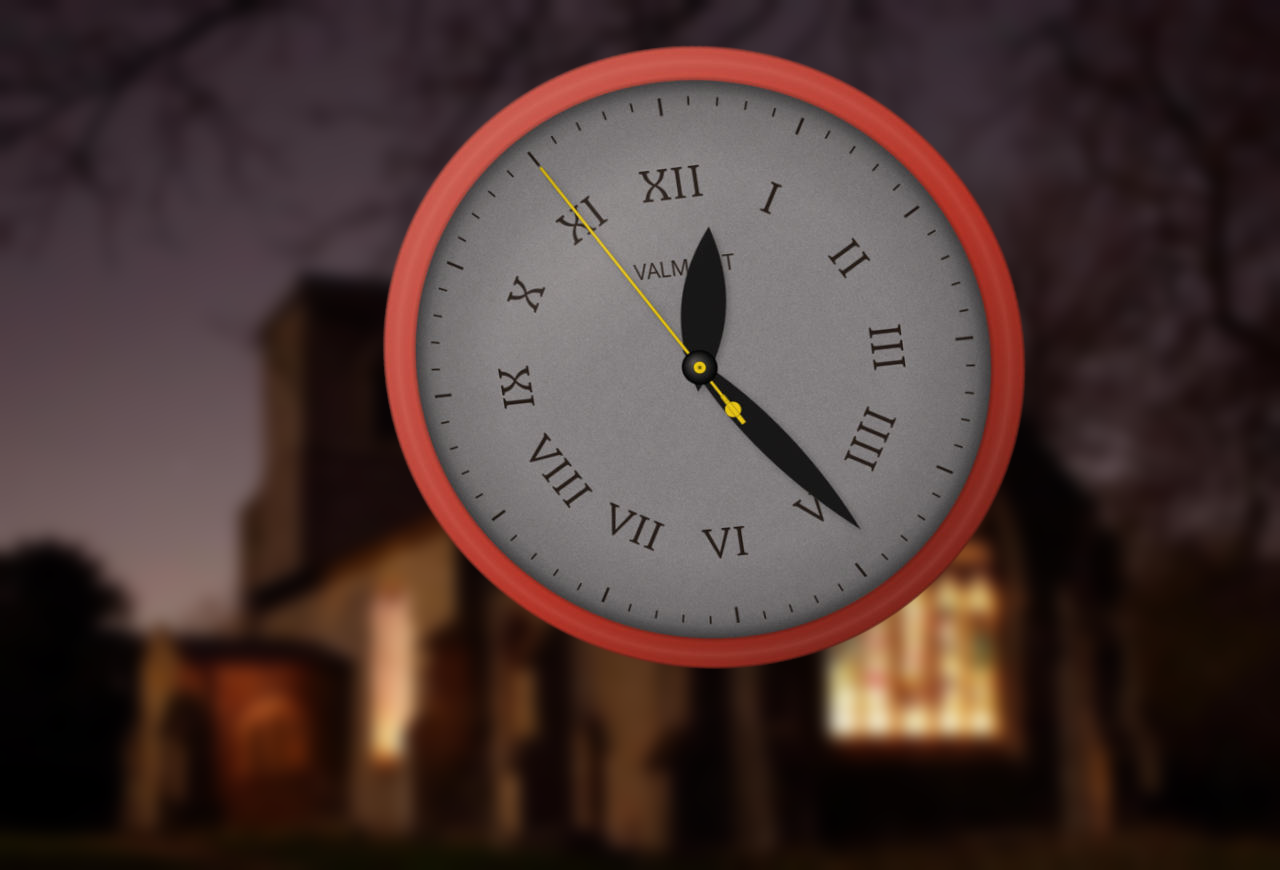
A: 12:23:55
